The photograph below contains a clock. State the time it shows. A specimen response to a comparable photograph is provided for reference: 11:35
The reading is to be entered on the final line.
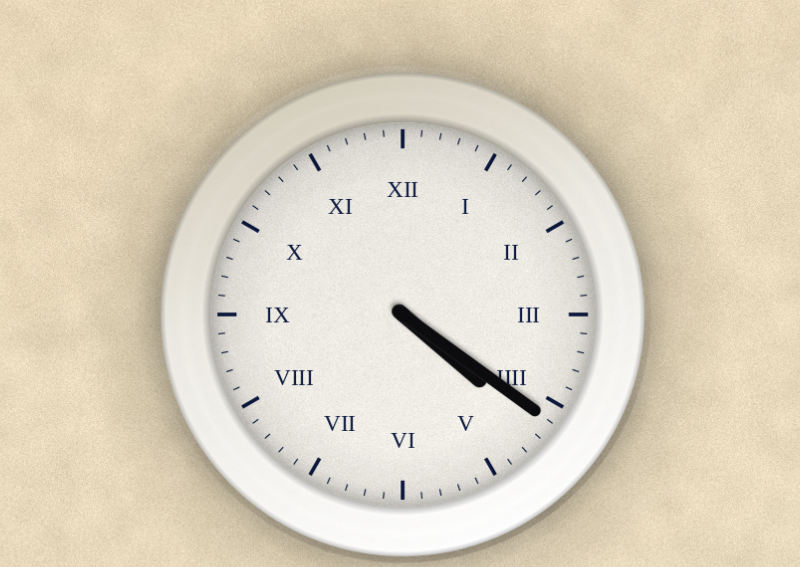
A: 4:21
